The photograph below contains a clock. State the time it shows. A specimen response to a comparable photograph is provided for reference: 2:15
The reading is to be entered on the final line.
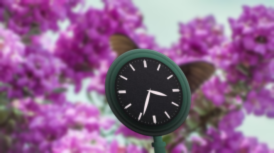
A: 3:34
